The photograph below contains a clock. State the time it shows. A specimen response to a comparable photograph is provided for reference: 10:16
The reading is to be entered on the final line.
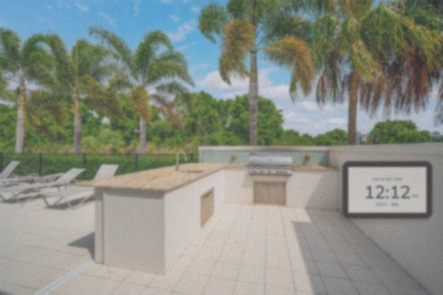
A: 12:12
